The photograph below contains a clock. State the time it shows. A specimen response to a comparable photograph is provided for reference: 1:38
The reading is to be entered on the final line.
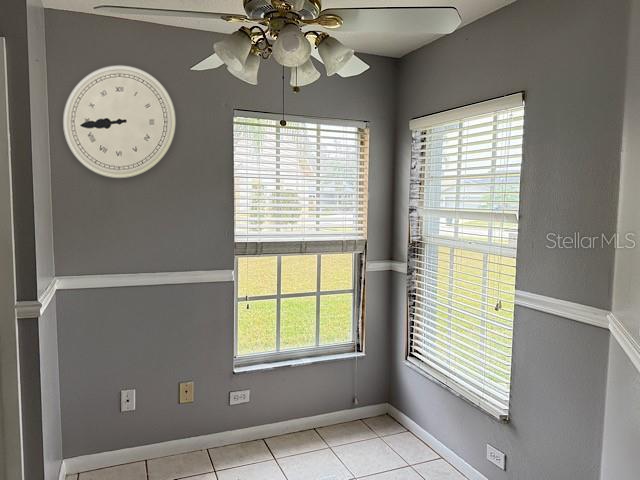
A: 8:44
